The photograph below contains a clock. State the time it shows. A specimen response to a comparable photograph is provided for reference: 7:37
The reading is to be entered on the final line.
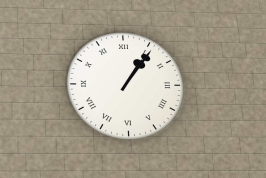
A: 1:06
